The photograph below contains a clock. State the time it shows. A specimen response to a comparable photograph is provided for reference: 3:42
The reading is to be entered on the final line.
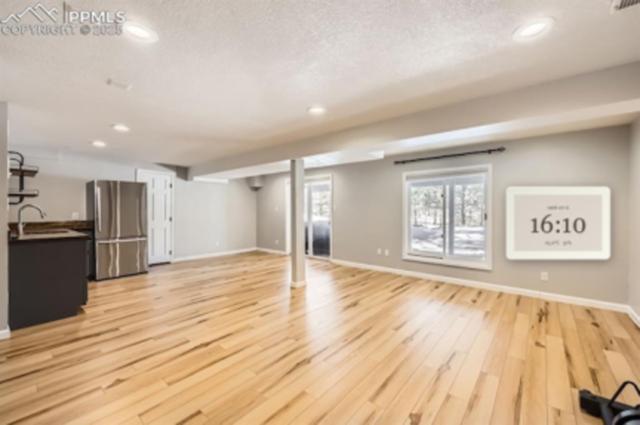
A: 16:10
